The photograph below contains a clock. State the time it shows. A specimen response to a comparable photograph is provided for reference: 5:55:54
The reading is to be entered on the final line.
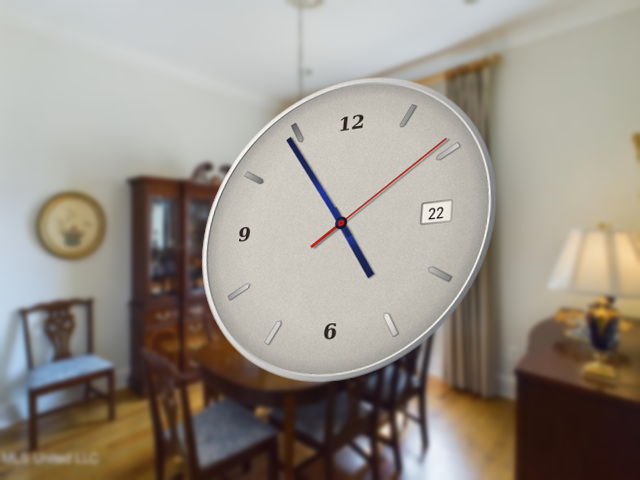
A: 4:54:09
